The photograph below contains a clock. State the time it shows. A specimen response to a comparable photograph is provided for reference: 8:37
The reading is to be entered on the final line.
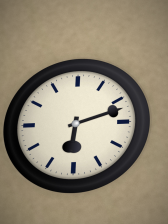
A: 6:12
